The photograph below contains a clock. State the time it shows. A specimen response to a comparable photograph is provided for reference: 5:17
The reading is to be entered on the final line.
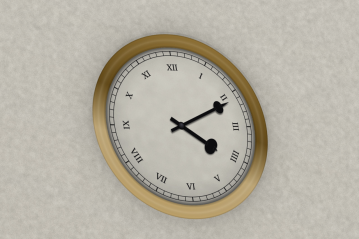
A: 4:11
